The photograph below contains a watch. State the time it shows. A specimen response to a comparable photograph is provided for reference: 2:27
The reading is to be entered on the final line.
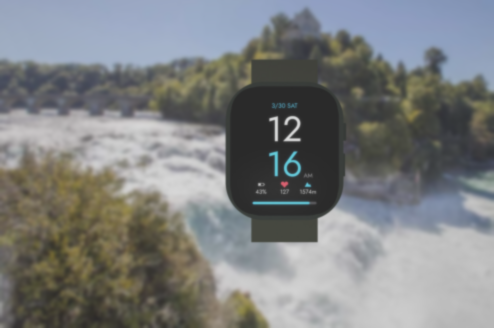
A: 12:16
